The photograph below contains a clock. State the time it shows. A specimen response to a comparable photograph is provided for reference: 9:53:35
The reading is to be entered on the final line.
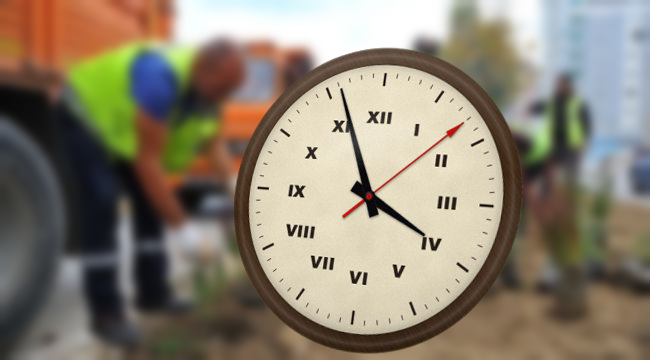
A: 3:56:08
